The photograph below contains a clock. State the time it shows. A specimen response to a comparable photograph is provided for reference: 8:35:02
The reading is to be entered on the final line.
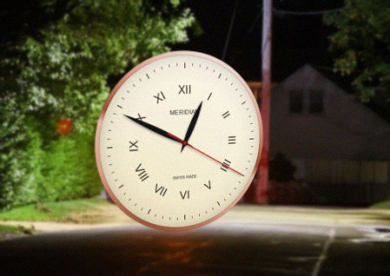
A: 12:49:20
